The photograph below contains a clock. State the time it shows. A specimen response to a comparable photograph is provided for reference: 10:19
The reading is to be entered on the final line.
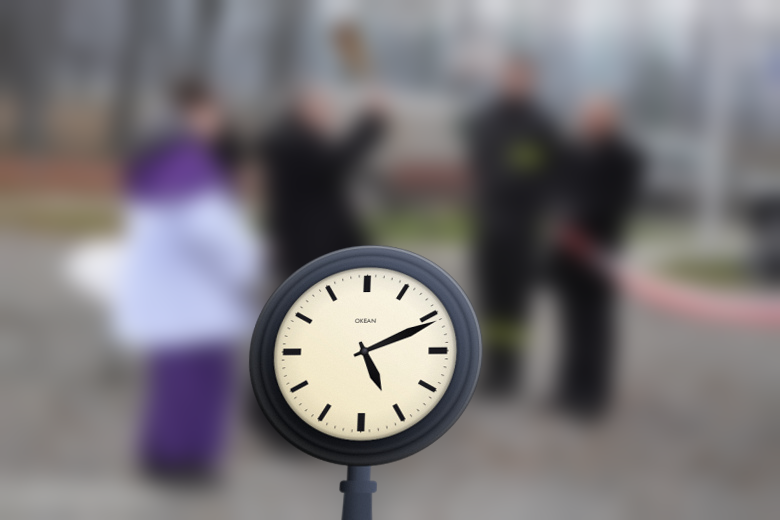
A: 5:11
